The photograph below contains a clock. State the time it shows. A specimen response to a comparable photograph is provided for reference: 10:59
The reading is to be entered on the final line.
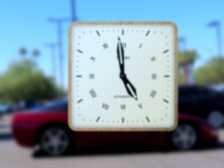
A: 4:59
